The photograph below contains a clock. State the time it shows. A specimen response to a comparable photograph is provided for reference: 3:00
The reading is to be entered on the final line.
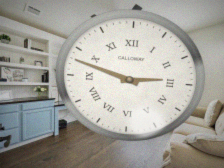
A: 2:48
